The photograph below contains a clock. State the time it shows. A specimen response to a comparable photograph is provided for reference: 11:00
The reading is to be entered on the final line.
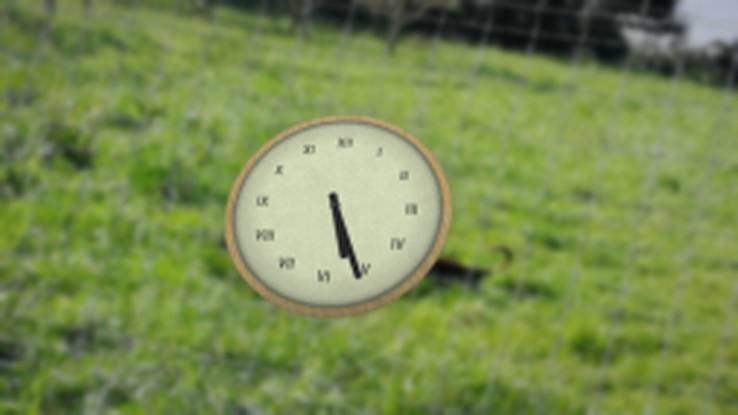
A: 5:26
